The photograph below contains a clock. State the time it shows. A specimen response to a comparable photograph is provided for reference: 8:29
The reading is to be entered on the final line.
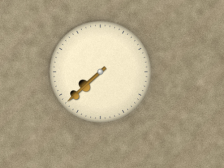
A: 7:38
